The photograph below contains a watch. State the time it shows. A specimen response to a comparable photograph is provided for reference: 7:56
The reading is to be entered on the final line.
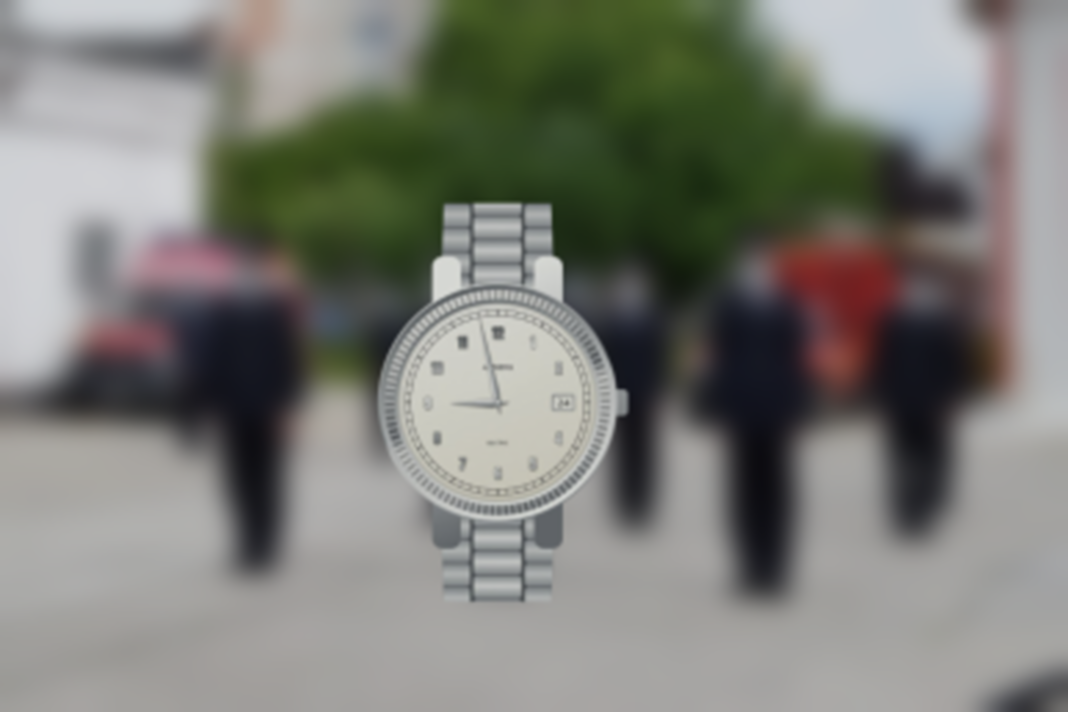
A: 8:58
